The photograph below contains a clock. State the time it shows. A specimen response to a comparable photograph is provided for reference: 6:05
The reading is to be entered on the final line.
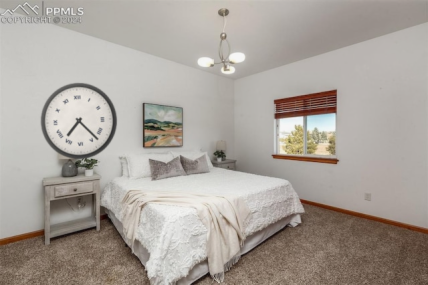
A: 7:23
